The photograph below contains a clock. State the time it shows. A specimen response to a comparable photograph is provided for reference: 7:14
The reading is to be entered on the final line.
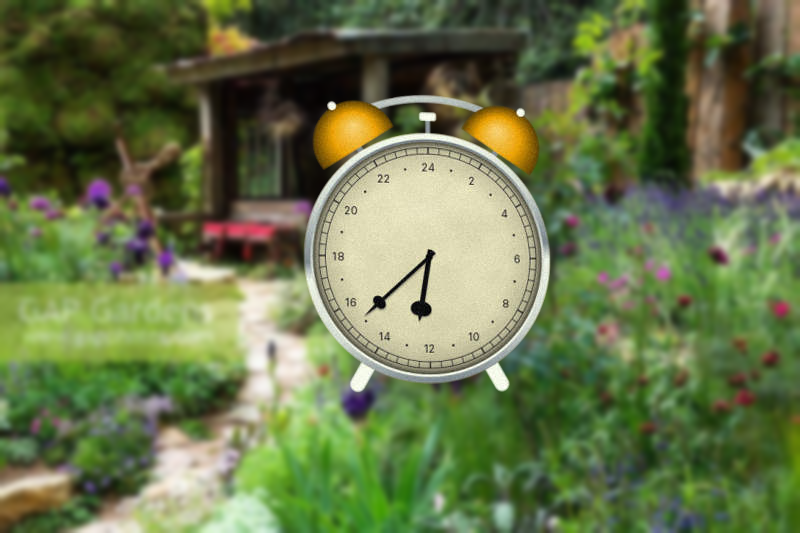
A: 12:38
